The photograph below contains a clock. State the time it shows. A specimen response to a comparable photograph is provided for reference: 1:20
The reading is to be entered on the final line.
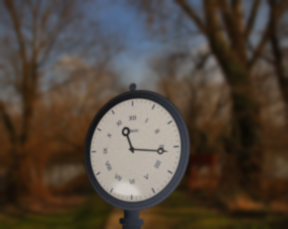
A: 11:16
